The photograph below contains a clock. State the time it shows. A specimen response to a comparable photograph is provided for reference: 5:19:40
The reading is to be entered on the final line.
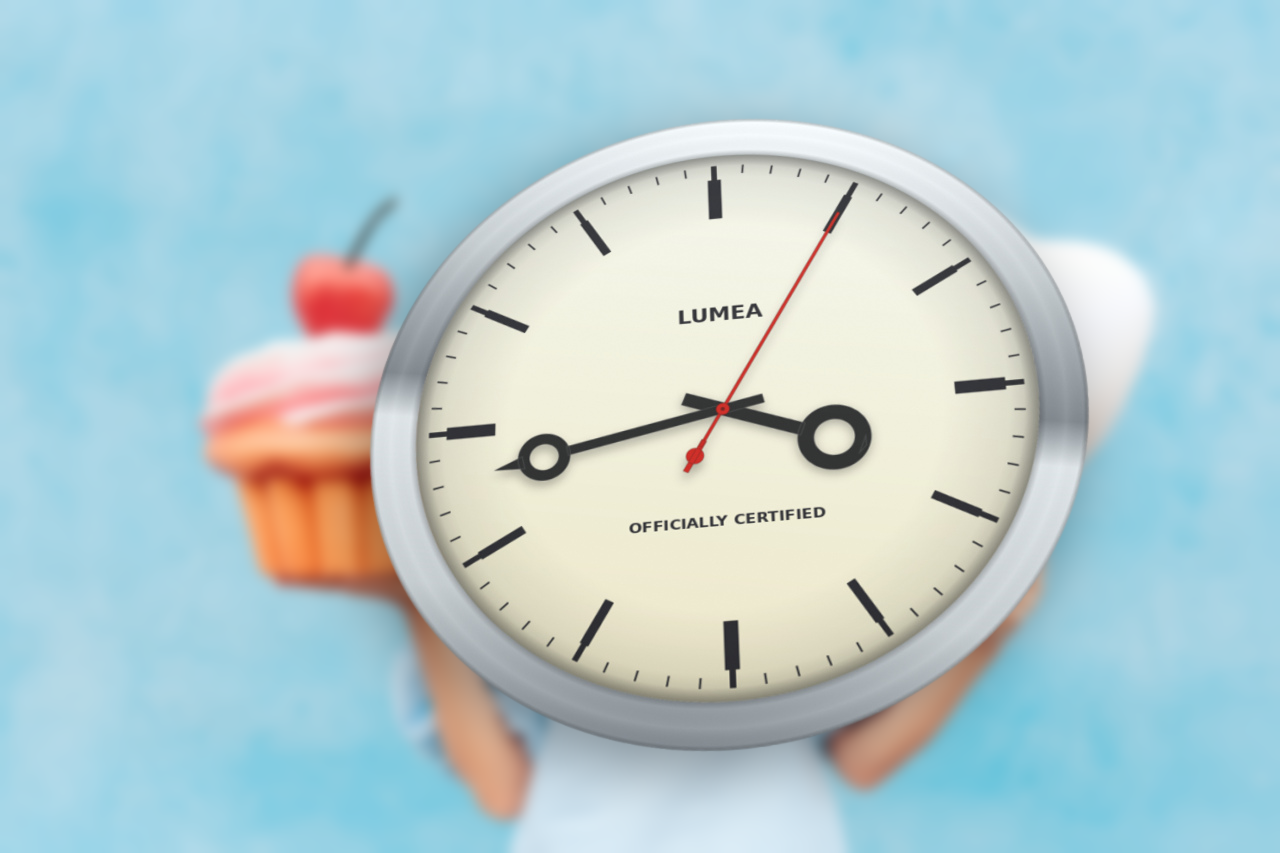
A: 3:43:05
